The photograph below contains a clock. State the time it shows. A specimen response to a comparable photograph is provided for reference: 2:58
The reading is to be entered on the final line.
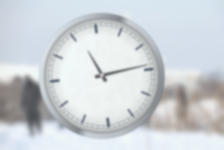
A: 11:14
